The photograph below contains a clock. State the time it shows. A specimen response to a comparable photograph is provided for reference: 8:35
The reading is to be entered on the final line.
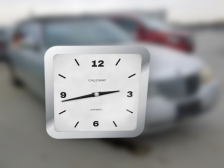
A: 2:43
